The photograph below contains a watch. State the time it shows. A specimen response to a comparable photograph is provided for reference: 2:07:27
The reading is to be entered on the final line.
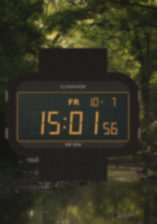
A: 15:01:56
